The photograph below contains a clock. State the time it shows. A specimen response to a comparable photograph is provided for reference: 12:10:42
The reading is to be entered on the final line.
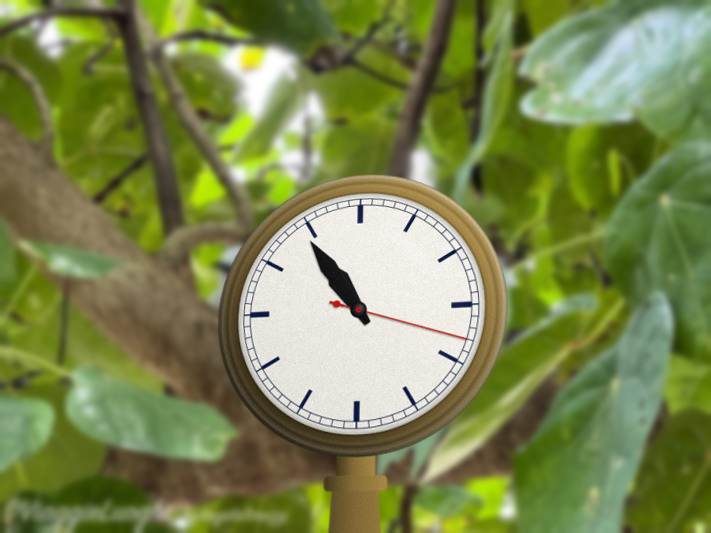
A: 10:54:18
